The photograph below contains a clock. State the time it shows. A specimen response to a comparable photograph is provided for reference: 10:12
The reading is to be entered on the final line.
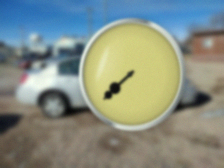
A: 7:38
